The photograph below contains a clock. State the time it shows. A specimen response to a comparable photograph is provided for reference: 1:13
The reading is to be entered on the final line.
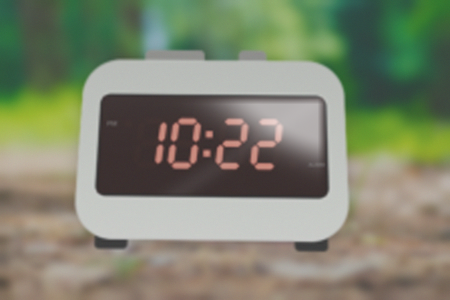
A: 10:22
